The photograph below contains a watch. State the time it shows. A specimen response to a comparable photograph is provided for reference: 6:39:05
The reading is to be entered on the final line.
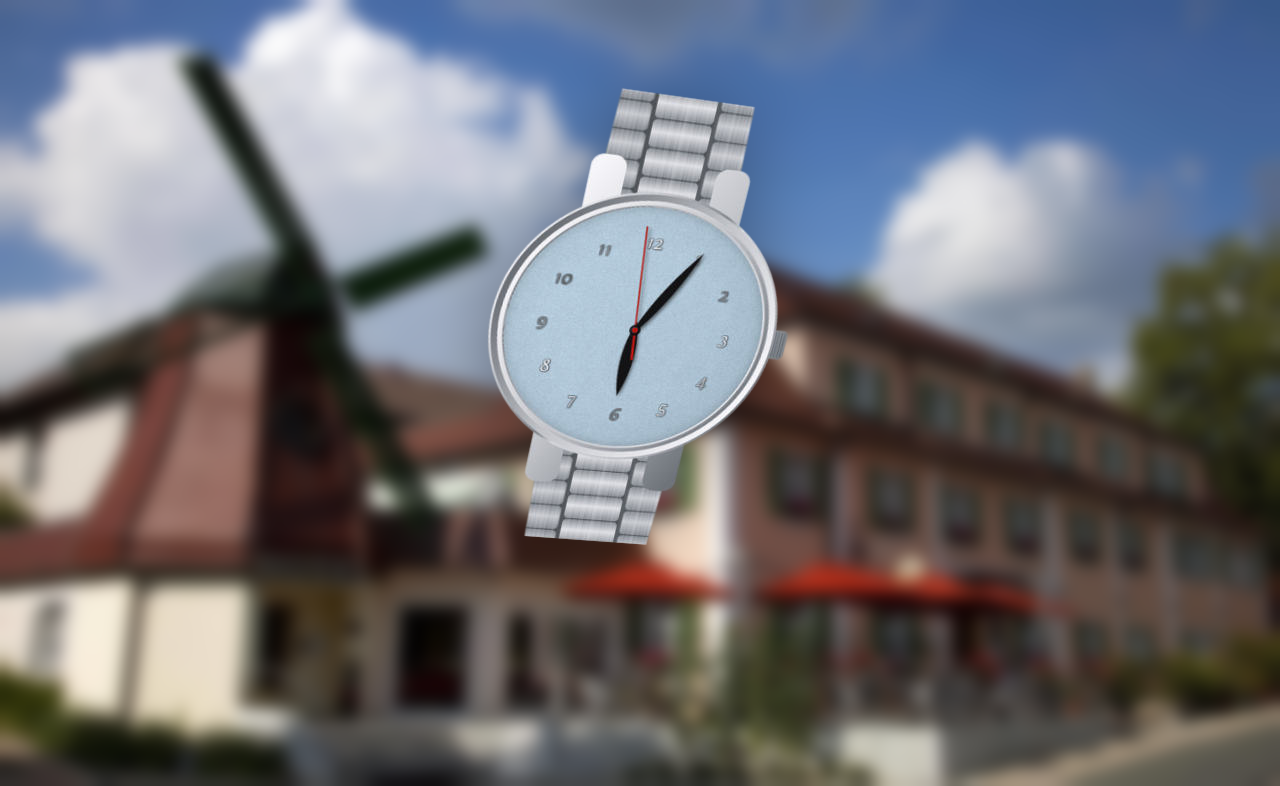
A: 6:04:59
